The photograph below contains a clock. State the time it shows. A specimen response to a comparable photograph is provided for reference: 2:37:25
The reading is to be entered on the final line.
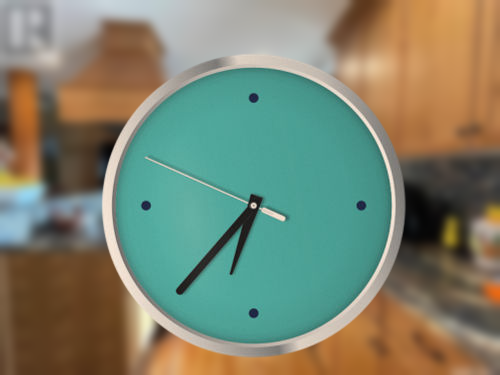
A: 6:36:49
